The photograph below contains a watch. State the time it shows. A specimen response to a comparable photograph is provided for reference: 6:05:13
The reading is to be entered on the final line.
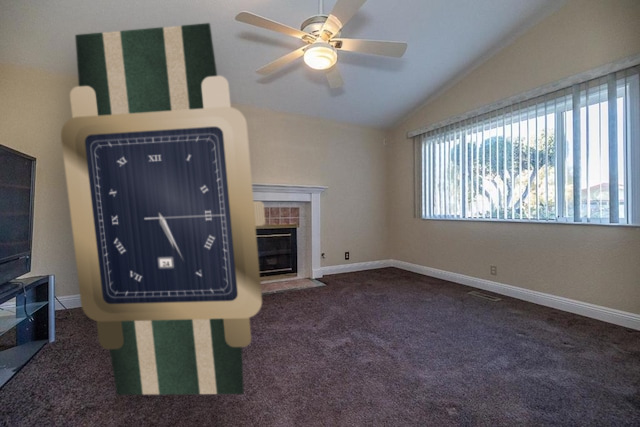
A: 5:26:15
